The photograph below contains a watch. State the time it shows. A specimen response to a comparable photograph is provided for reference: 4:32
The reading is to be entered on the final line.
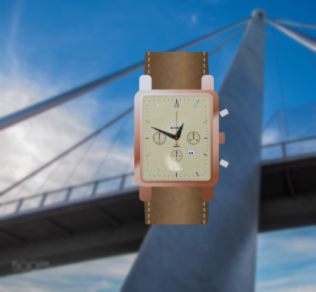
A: 12:49
